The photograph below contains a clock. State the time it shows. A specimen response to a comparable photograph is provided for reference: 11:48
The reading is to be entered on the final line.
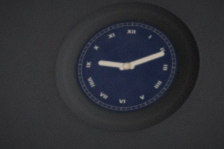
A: 9:11
